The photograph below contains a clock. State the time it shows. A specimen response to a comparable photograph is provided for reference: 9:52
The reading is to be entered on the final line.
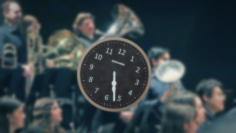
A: 5:27
